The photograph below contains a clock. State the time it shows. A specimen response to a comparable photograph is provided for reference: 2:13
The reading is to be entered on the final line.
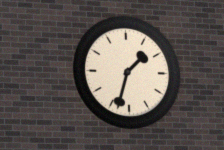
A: 1:33
